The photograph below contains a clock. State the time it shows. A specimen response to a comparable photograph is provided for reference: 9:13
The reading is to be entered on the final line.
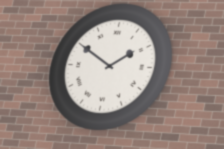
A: 1:50
